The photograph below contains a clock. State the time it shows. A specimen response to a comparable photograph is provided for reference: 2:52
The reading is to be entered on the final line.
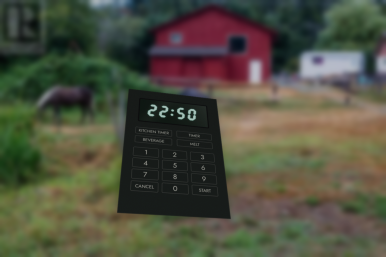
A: 22:50
